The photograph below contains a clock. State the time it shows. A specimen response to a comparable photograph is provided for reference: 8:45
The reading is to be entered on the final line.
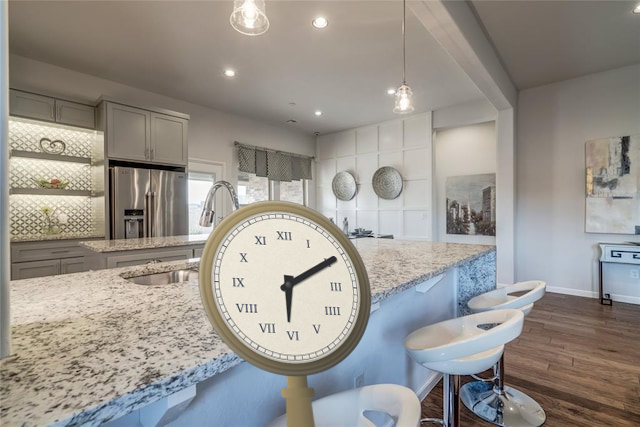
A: 6:10
